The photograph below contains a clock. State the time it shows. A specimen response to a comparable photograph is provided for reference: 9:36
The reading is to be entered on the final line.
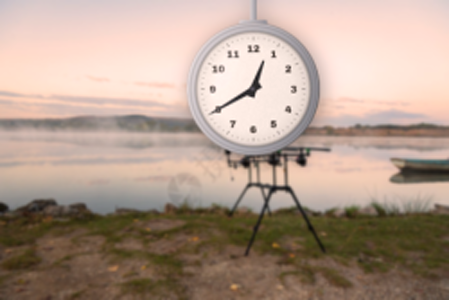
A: 12:40
